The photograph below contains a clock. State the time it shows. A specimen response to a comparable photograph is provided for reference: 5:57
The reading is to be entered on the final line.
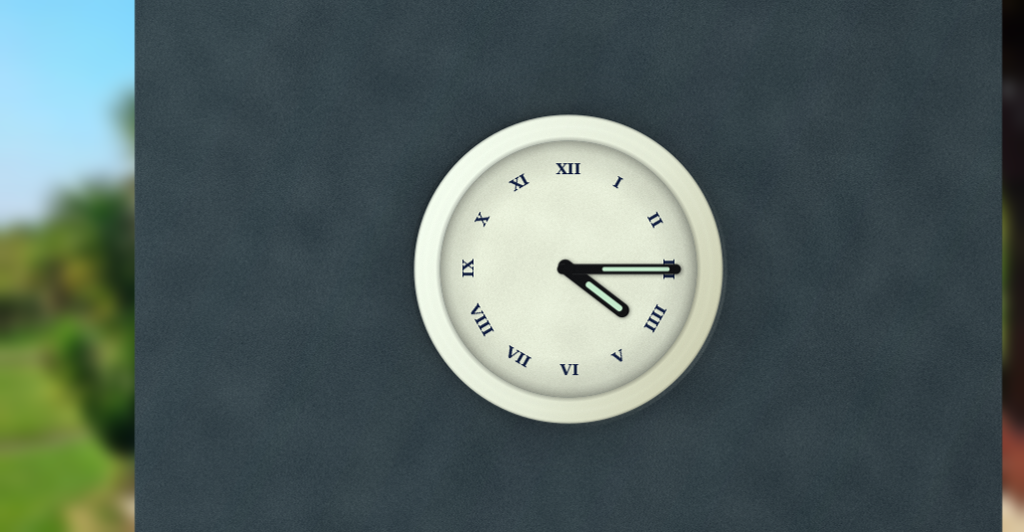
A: 4:15
